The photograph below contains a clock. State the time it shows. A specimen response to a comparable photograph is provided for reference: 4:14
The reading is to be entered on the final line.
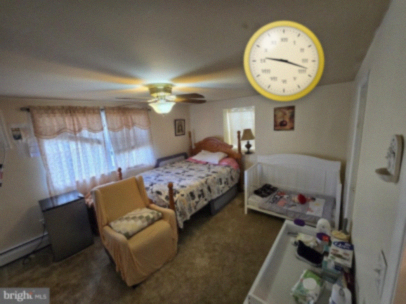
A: 9:18
